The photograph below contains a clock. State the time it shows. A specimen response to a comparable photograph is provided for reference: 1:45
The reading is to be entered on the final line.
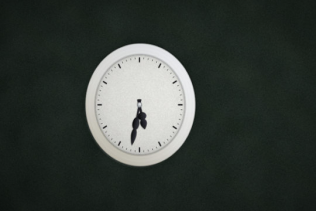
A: 5:32
